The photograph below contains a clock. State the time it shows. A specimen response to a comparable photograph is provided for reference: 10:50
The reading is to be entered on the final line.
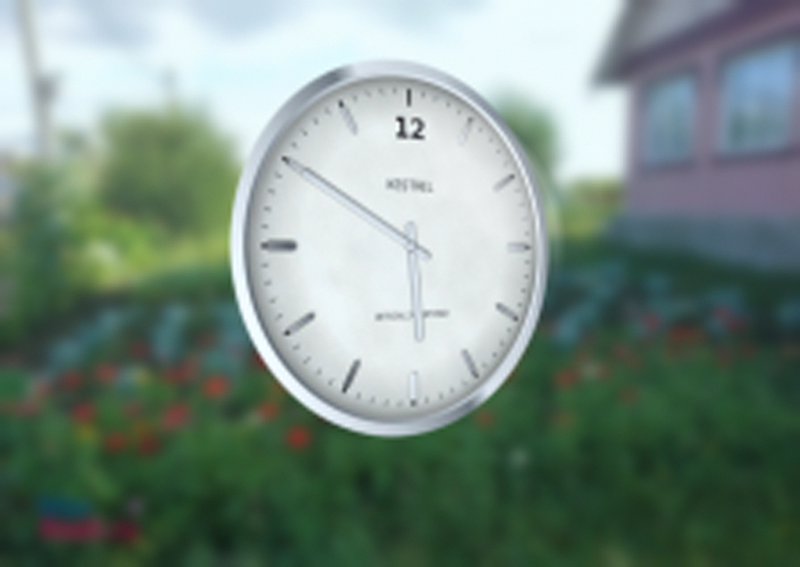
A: 5:50
